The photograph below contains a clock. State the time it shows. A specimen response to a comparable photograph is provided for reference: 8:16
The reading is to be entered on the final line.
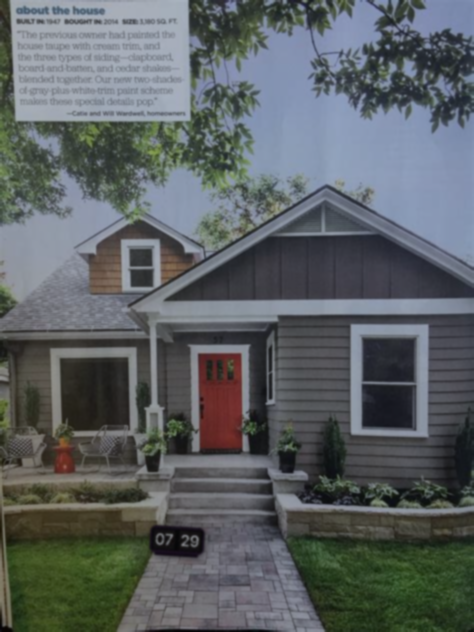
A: 7:29
